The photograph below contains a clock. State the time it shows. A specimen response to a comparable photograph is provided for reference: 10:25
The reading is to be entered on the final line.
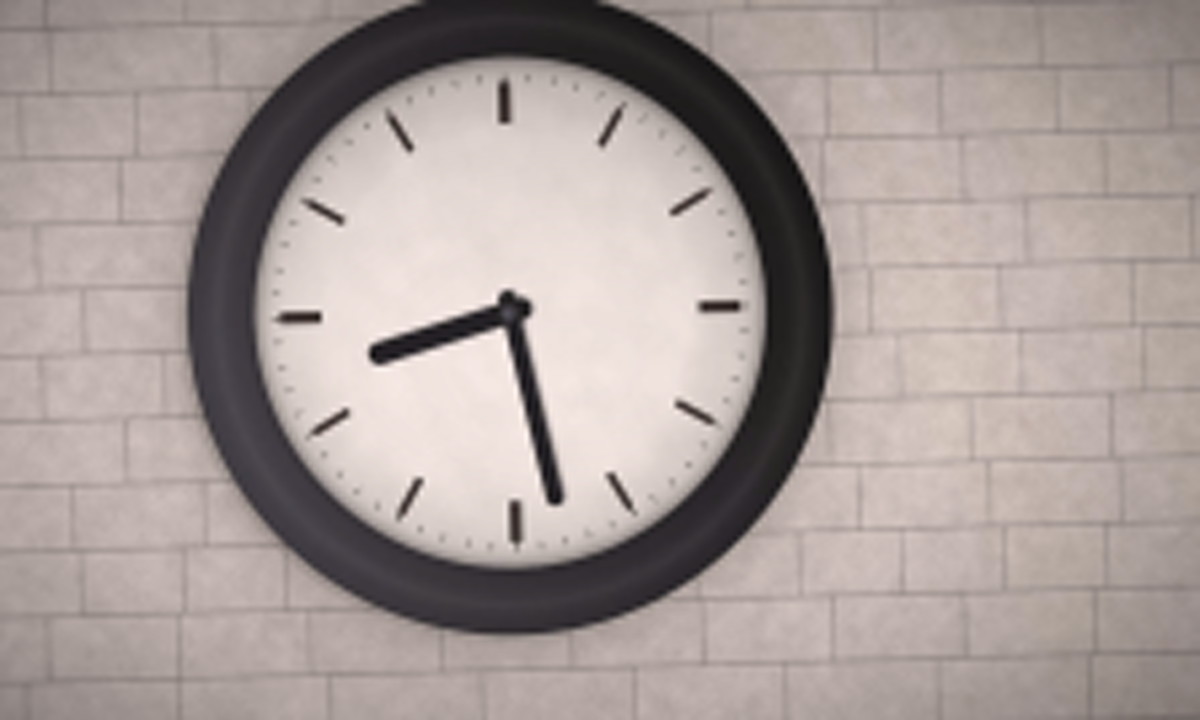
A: 8:28
